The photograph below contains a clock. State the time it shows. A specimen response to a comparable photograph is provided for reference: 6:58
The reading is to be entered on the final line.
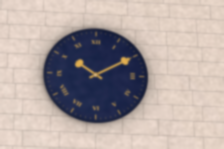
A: 10:10
